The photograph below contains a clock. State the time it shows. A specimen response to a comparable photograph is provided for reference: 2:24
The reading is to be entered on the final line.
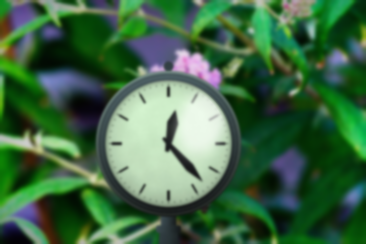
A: 12:23
